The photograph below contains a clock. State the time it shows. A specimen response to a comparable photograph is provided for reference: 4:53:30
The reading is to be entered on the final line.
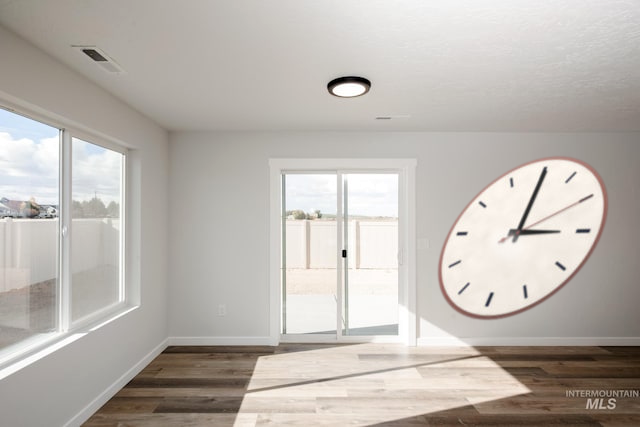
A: 3:00:10
